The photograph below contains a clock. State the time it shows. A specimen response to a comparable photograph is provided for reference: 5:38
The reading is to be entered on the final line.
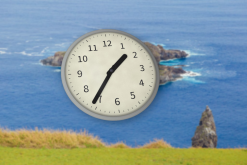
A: 1:36
